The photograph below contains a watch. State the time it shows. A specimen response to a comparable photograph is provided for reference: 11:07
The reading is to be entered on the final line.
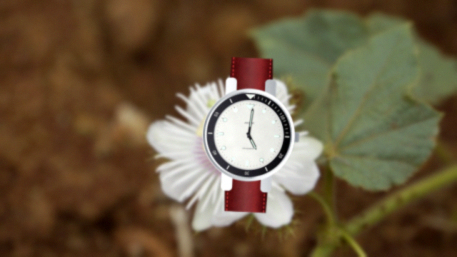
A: 5:01
